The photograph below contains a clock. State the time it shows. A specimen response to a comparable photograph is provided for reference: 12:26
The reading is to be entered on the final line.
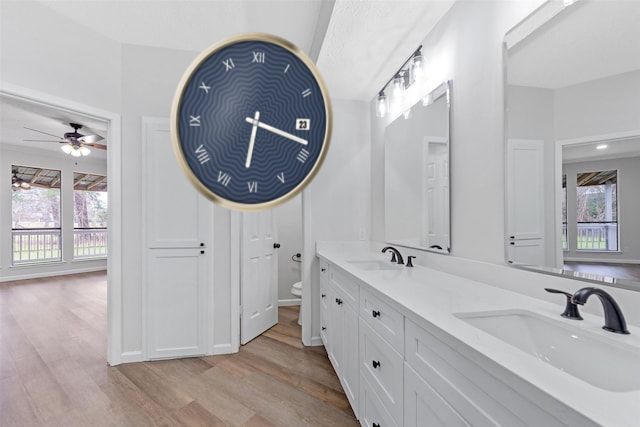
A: 6:18
